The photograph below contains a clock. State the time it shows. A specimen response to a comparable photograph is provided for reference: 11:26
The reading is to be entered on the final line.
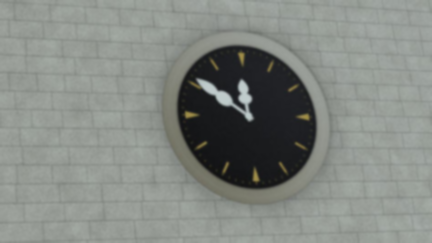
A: 11:51
